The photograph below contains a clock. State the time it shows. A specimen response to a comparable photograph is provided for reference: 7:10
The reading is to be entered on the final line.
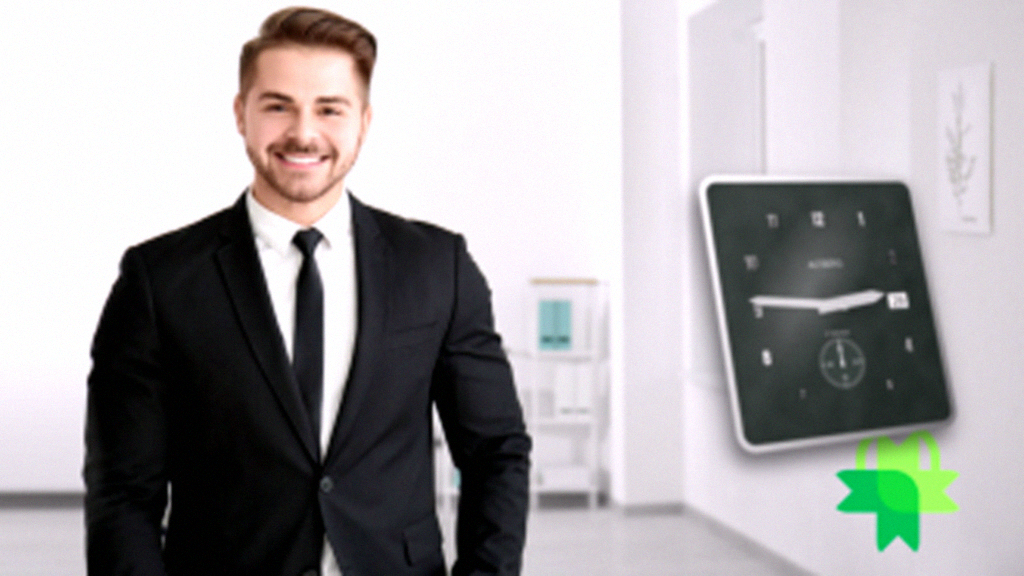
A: 2:46
